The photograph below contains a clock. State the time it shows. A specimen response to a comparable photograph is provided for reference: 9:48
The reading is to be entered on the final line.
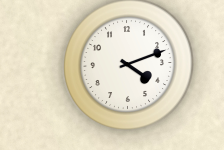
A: 4:12
